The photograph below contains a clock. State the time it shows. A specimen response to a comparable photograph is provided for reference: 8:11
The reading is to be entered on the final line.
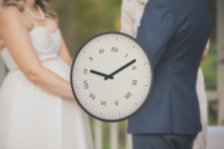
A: 9:08
